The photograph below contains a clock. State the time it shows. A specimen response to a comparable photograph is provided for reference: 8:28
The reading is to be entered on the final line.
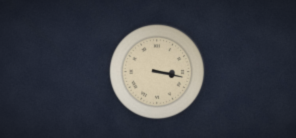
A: 3:17
